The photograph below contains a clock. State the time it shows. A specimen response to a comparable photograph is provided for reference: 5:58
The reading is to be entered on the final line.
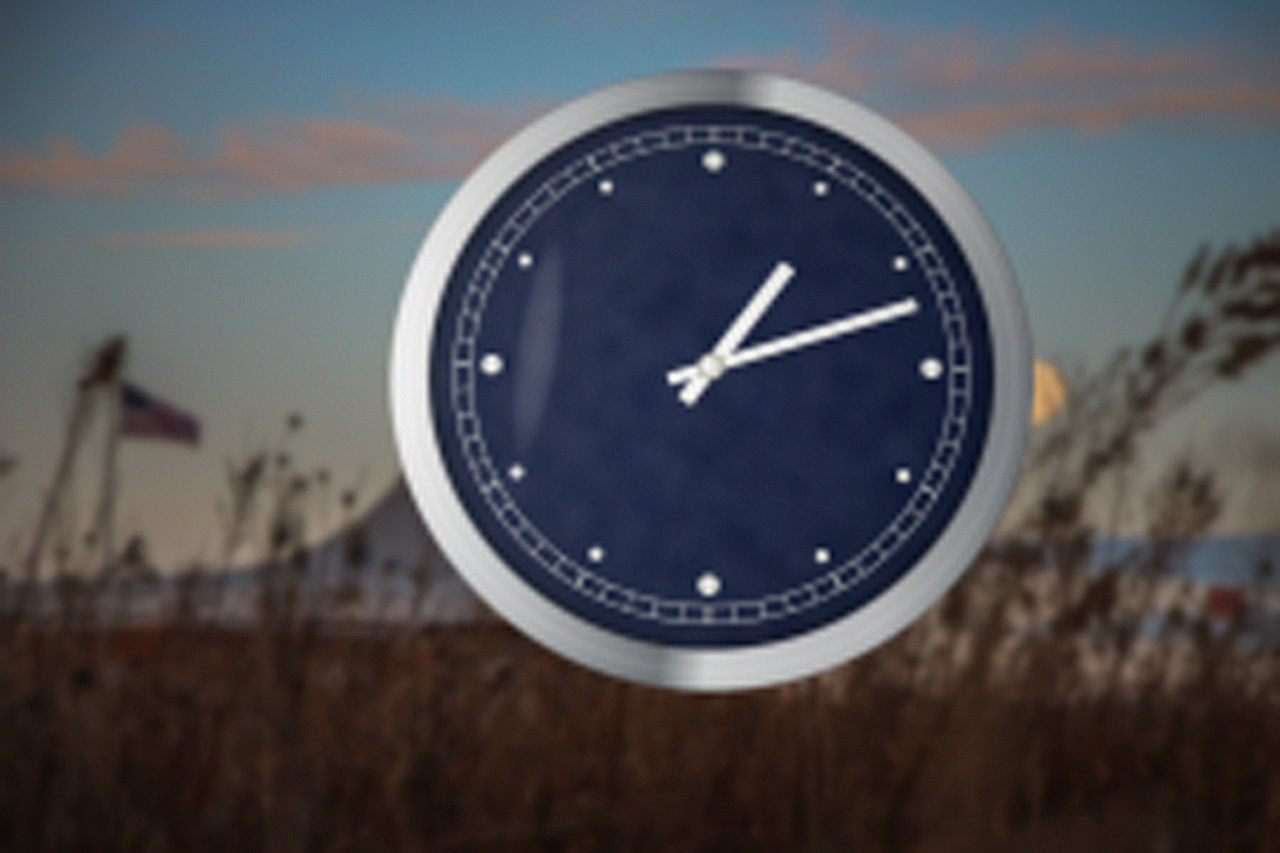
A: 1:12
